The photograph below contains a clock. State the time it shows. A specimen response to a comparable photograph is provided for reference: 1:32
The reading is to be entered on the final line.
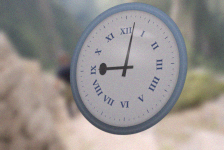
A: 9:02
